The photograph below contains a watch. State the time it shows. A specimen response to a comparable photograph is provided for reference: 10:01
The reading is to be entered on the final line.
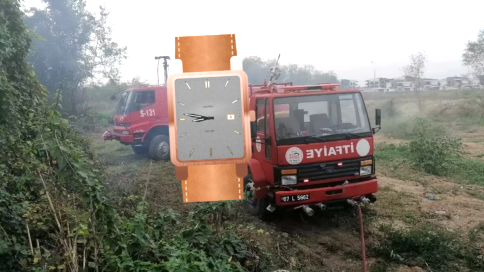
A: 8:47
